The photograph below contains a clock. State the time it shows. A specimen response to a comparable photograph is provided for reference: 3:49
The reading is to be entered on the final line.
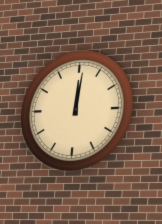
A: 12:01
